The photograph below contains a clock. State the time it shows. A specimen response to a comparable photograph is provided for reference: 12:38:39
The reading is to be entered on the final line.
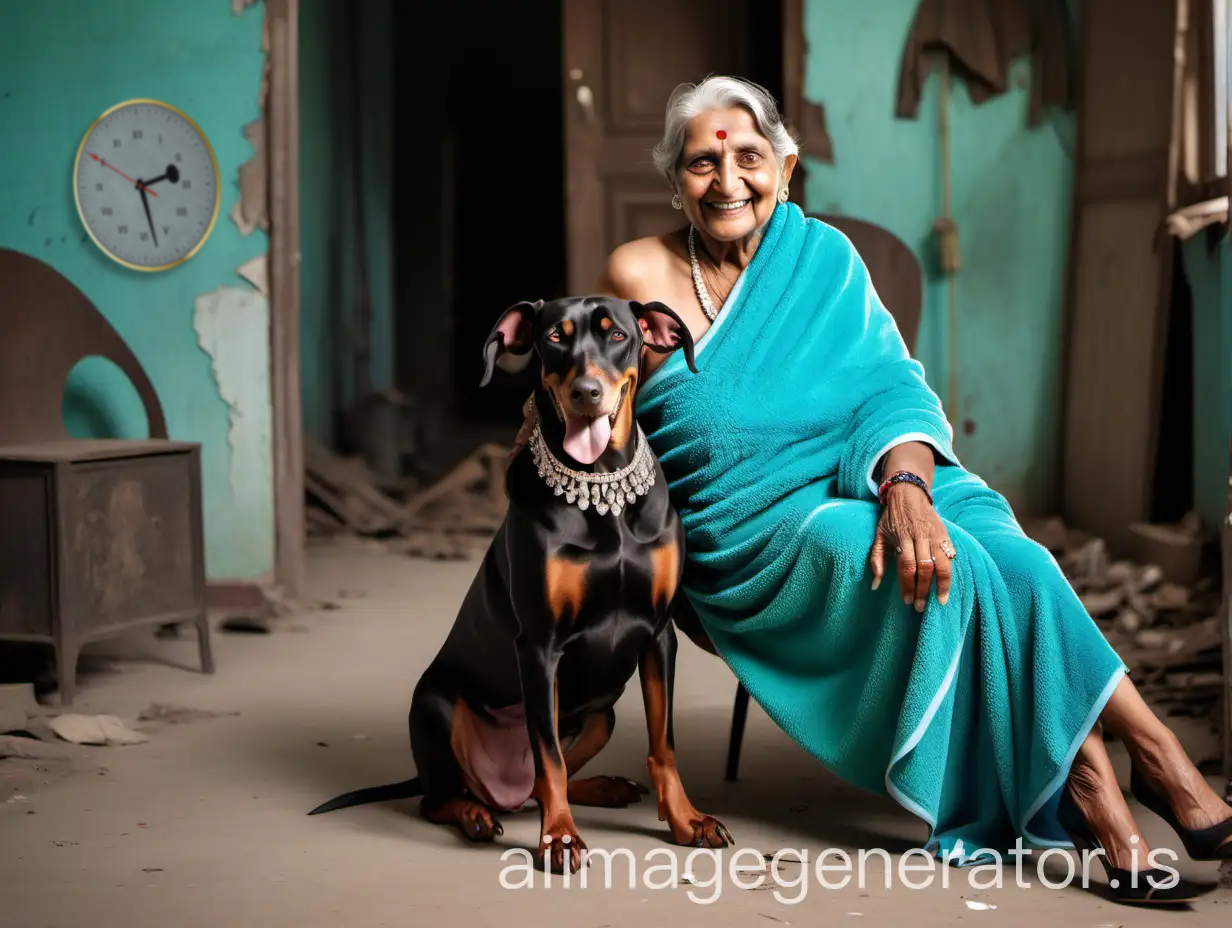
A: 2:27:50
